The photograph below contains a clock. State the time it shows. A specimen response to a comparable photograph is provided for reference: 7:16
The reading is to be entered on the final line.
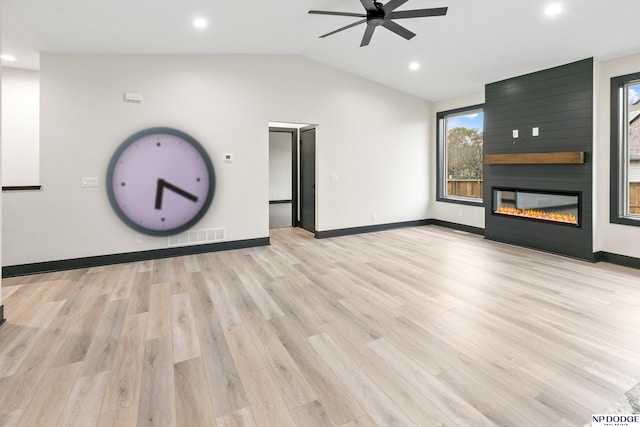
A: 6:20
